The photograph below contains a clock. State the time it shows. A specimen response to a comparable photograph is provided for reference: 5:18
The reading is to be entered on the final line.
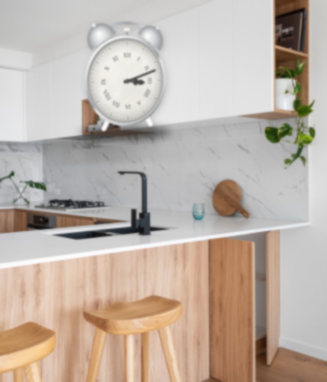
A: 3:12
